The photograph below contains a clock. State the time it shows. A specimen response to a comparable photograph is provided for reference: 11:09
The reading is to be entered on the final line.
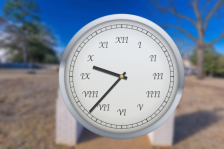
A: 9:37
